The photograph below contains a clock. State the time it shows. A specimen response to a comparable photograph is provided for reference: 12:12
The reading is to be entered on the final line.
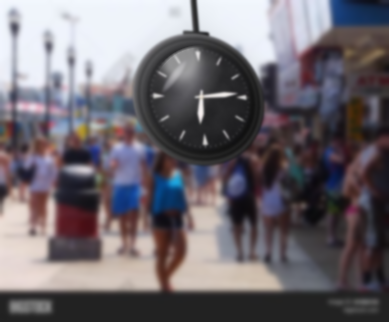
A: 6:14
